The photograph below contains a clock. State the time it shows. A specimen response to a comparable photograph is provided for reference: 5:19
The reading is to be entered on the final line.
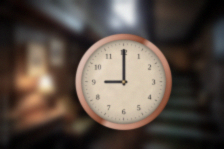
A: 9:00
